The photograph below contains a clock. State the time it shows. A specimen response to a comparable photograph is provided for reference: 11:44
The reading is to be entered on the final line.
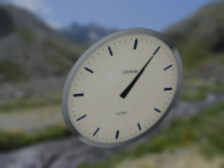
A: 1:05
